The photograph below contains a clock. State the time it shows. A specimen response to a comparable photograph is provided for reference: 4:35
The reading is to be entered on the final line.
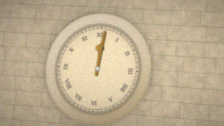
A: 12:01
